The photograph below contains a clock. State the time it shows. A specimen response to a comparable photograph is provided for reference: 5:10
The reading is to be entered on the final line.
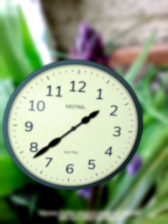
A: 1:38
